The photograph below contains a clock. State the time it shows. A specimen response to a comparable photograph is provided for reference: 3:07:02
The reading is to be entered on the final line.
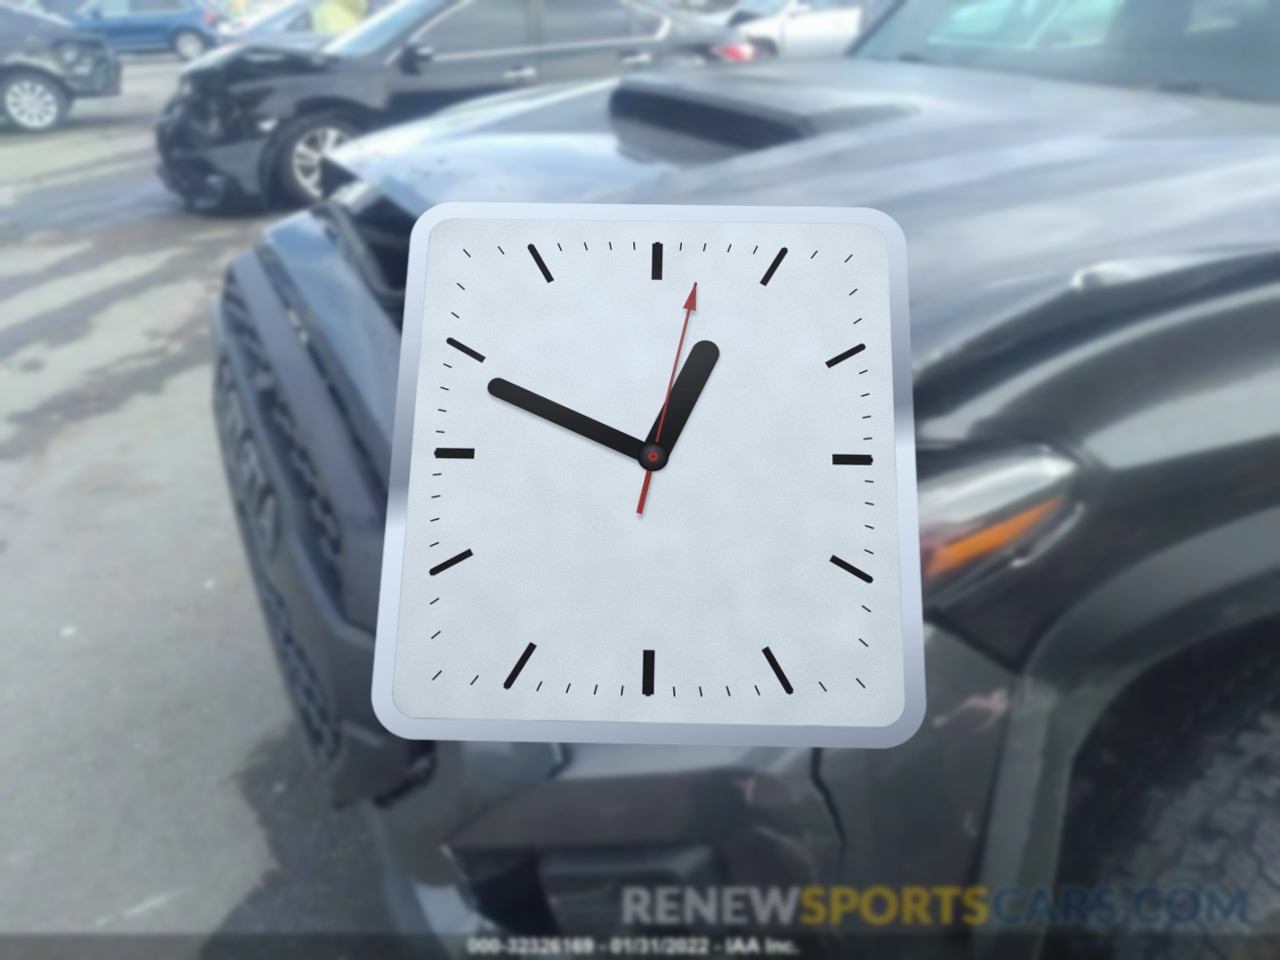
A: 12:49:02
